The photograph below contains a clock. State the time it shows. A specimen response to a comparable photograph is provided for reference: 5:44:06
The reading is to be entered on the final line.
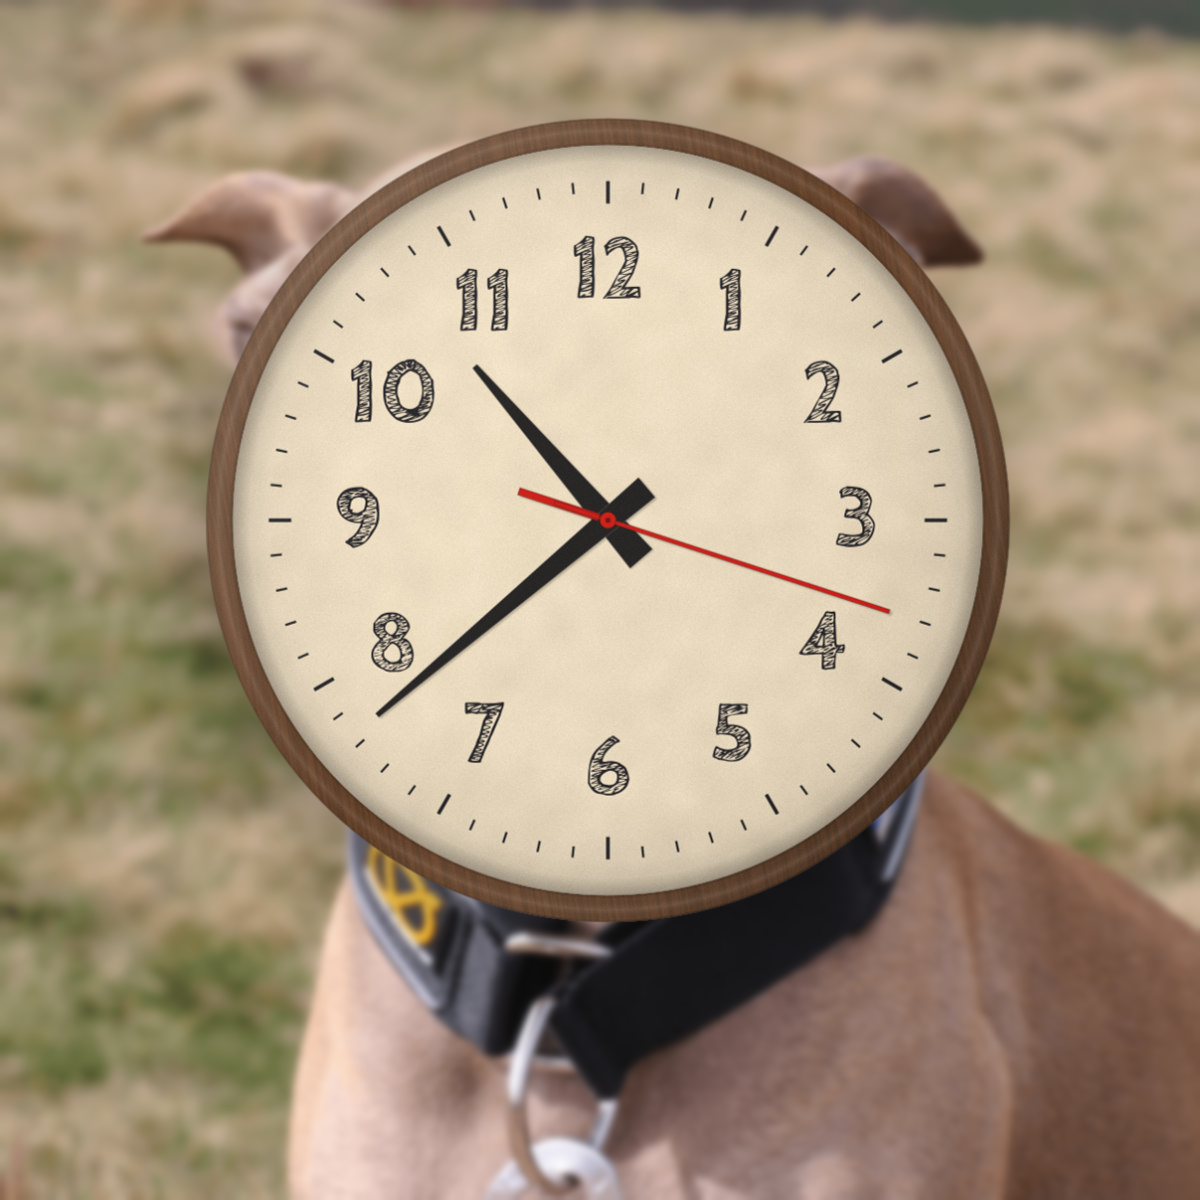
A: 10:38:18
